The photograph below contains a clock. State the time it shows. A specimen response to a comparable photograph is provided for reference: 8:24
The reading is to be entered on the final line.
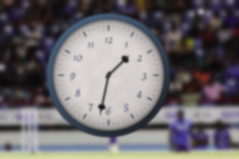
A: 1:32
